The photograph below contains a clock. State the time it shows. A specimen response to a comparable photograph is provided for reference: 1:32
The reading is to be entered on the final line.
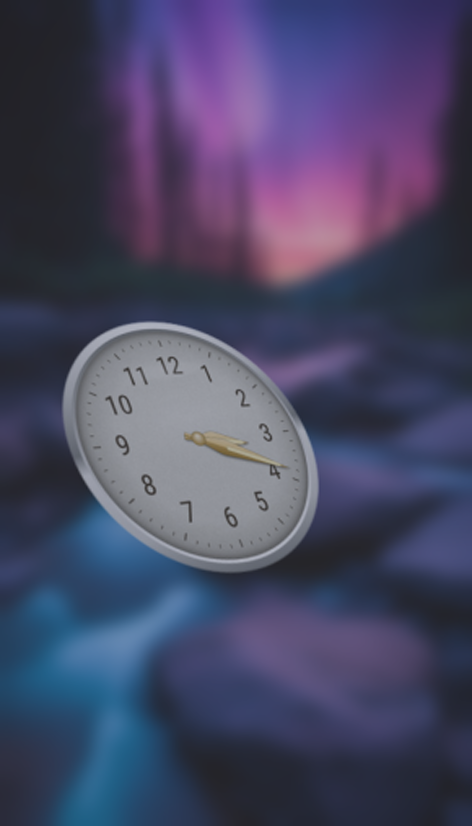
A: 3:19
